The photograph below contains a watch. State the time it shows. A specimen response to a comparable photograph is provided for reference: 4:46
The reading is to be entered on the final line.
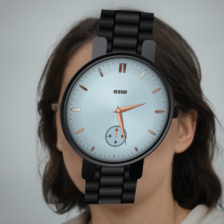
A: 2:27
